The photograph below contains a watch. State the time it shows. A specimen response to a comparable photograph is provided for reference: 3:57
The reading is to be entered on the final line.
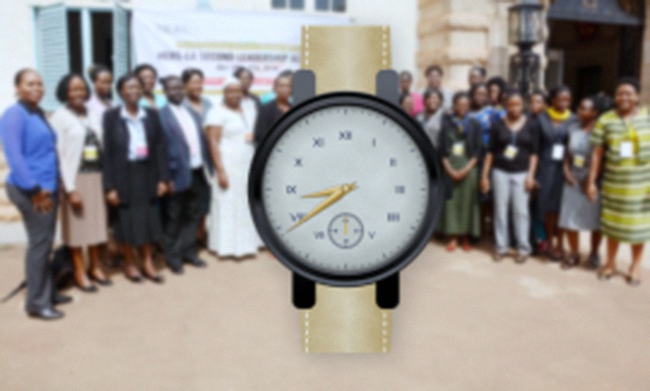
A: 8:39
